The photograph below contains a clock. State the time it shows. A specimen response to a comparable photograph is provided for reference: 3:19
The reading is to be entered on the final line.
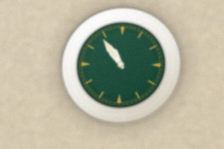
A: 10:54
